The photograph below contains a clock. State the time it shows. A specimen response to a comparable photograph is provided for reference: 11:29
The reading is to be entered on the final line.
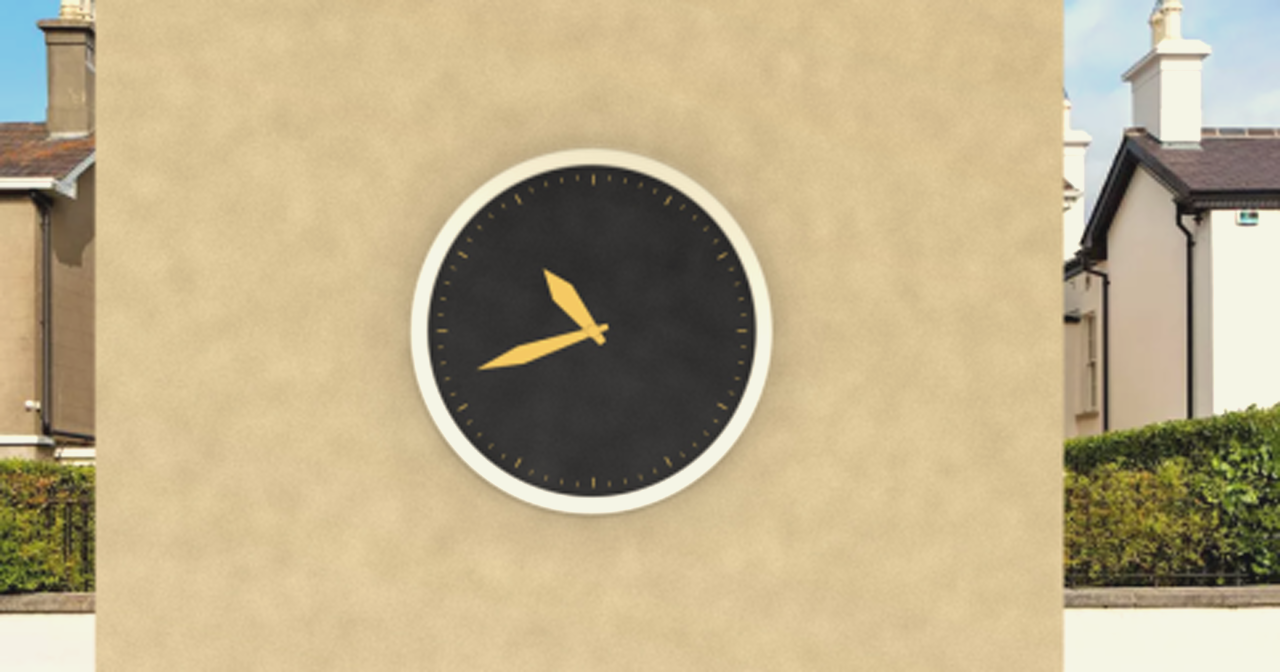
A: 10:42
